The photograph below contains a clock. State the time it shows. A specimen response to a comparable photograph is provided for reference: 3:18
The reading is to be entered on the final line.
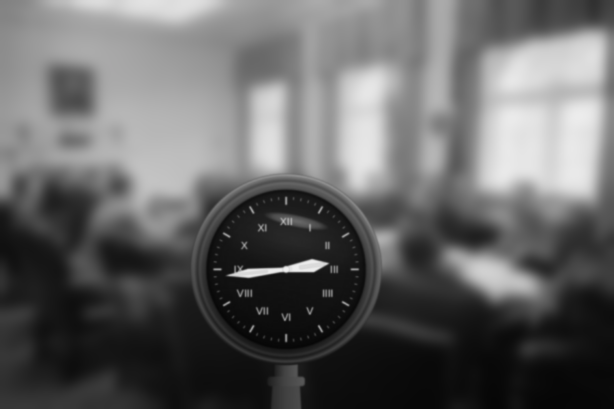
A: 2:44
